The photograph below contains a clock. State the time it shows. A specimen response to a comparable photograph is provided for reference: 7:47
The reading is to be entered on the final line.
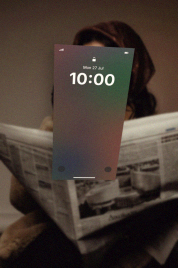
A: 10:00
